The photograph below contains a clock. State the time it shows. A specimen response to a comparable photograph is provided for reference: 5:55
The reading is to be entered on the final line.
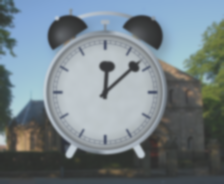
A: 12:08
